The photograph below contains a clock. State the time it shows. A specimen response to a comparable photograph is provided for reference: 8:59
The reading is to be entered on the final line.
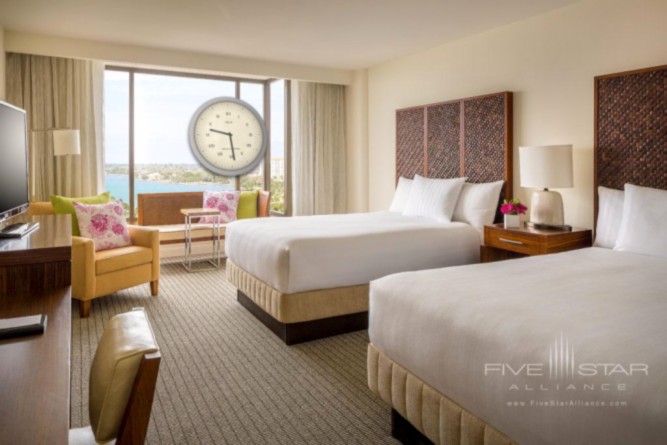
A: 9:29
